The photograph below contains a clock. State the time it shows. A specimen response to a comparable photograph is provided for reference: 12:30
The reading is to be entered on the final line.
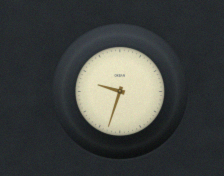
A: 9:33
